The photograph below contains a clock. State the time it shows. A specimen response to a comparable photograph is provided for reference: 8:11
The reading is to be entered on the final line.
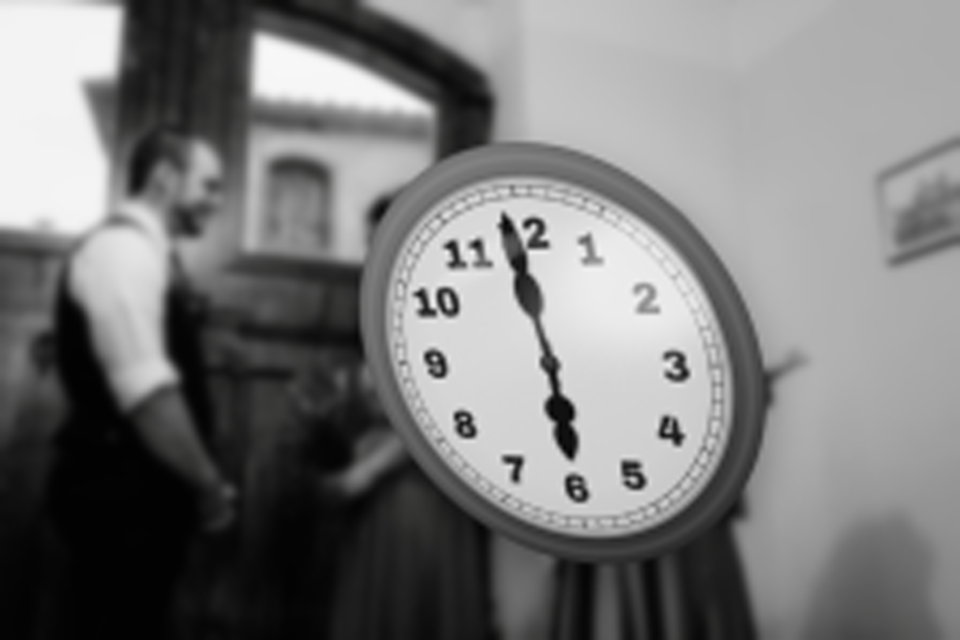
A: 5:59
